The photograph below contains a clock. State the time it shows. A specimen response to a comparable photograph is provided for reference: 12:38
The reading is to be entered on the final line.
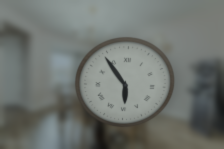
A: 5:54
